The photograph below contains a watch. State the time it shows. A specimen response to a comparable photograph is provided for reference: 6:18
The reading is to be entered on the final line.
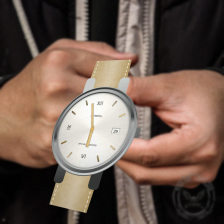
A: 5:57
